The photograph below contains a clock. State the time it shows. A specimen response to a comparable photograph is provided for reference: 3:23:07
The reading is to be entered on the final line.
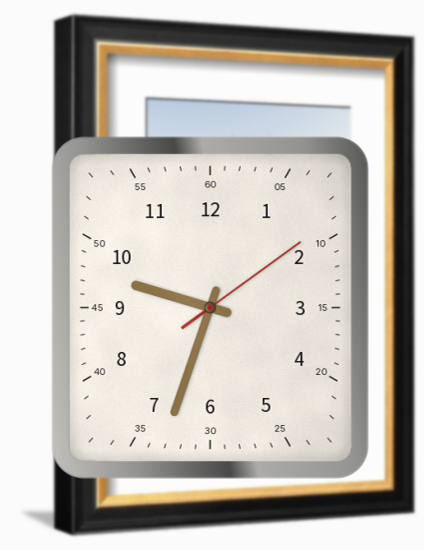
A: 9:33:09
